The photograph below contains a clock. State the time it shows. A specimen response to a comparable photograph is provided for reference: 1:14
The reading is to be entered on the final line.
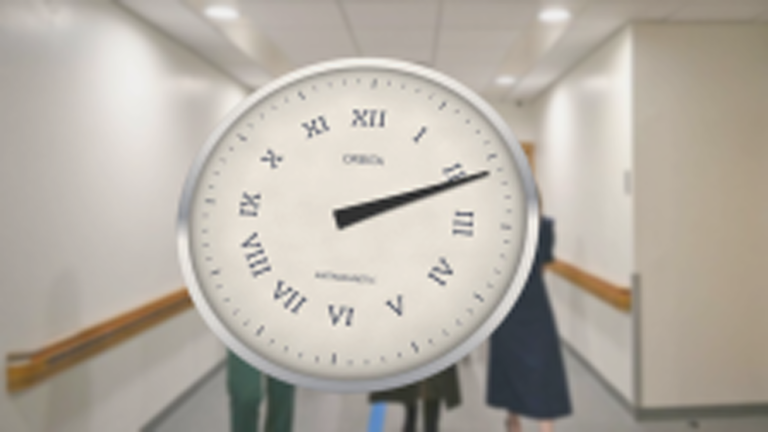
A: 2:11
